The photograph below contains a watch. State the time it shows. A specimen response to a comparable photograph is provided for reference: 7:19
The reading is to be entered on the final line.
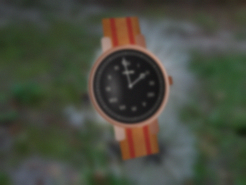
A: 1:59
